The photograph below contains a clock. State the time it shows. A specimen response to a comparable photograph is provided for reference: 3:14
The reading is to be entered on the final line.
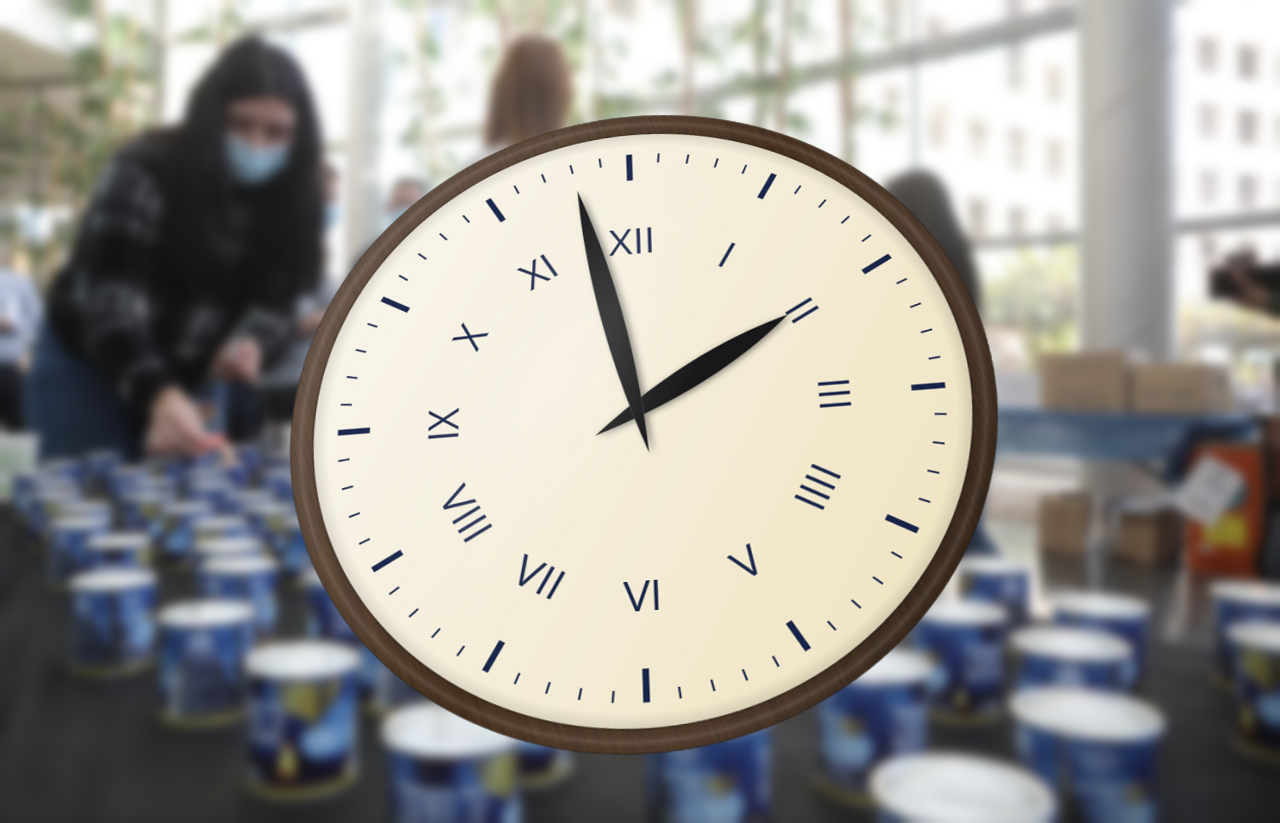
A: 1:58
